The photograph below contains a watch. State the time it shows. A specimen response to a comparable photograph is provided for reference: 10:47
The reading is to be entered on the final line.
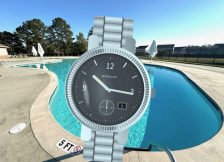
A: 10:16
